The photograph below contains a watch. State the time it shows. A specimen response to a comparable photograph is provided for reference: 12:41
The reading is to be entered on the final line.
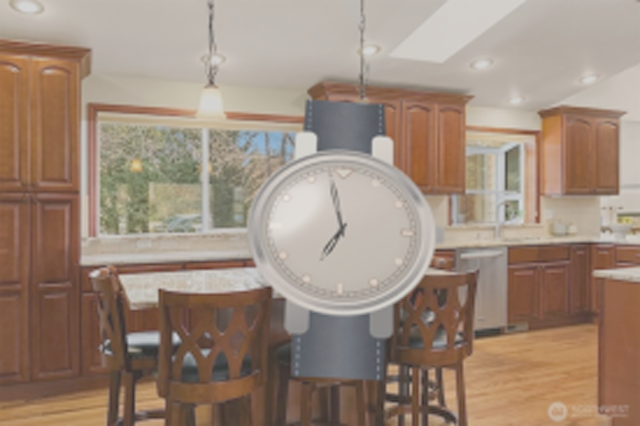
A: 6:58
